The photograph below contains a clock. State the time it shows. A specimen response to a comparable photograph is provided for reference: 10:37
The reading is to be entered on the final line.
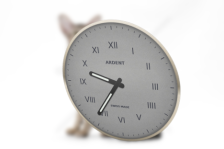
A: 9:36
